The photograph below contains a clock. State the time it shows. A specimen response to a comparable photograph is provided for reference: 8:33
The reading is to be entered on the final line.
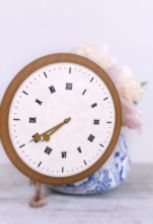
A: 7:40
